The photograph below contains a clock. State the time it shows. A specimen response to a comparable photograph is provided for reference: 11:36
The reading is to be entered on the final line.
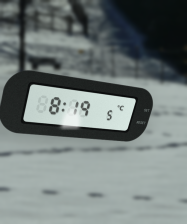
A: 8:19
